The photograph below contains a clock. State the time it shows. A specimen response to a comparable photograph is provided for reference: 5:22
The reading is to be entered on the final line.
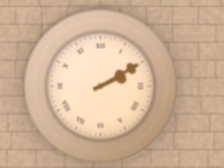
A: 2:10
